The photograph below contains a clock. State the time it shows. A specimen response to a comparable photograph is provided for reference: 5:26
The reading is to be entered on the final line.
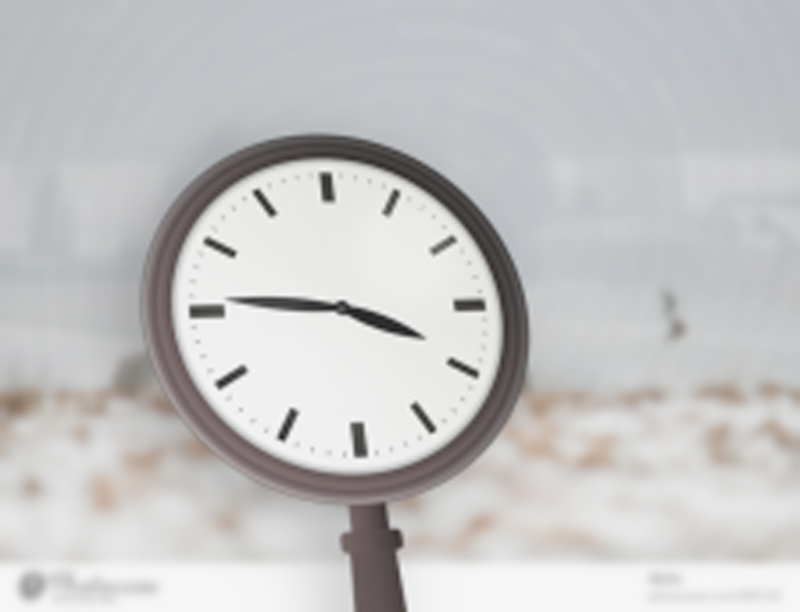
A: 3:46
